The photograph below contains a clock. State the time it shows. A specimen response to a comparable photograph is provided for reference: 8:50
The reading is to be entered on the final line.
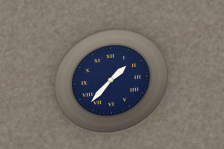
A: 1:37
